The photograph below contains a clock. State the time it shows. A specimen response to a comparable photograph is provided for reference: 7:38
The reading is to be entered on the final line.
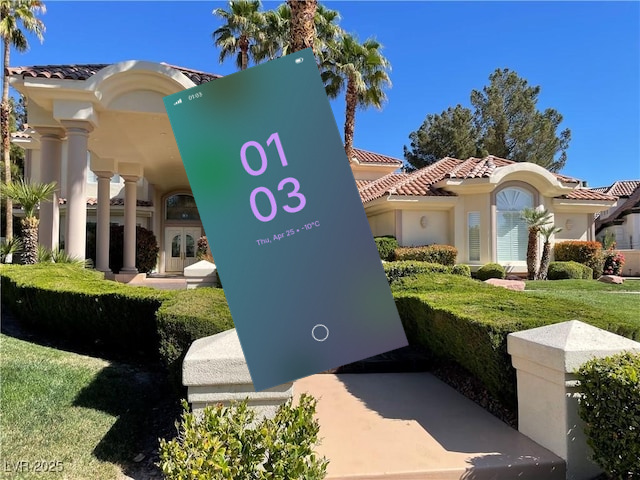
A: 1:03
